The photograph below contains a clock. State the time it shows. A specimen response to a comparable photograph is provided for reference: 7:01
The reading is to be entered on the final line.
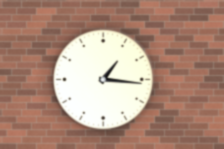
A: 1:16
